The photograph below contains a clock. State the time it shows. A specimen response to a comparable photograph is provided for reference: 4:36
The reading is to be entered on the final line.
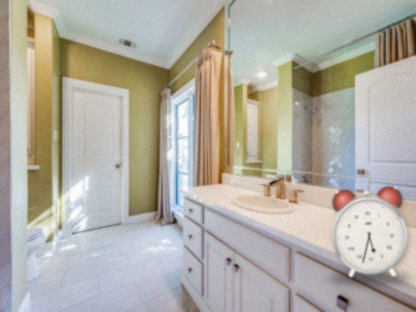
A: 5:33
